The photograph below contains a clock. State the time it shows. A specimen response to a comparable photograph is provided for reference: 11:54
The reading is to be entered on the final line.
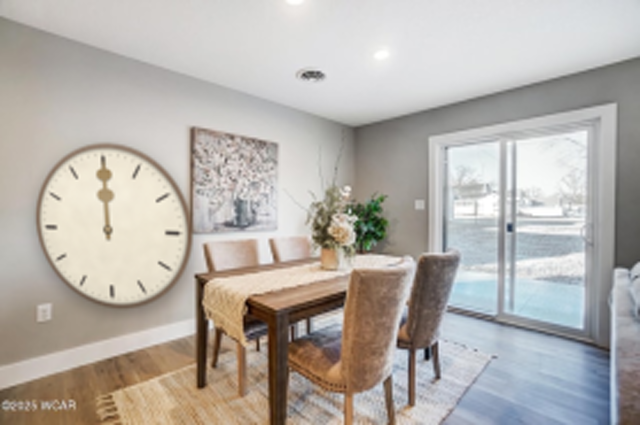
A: 12:00
